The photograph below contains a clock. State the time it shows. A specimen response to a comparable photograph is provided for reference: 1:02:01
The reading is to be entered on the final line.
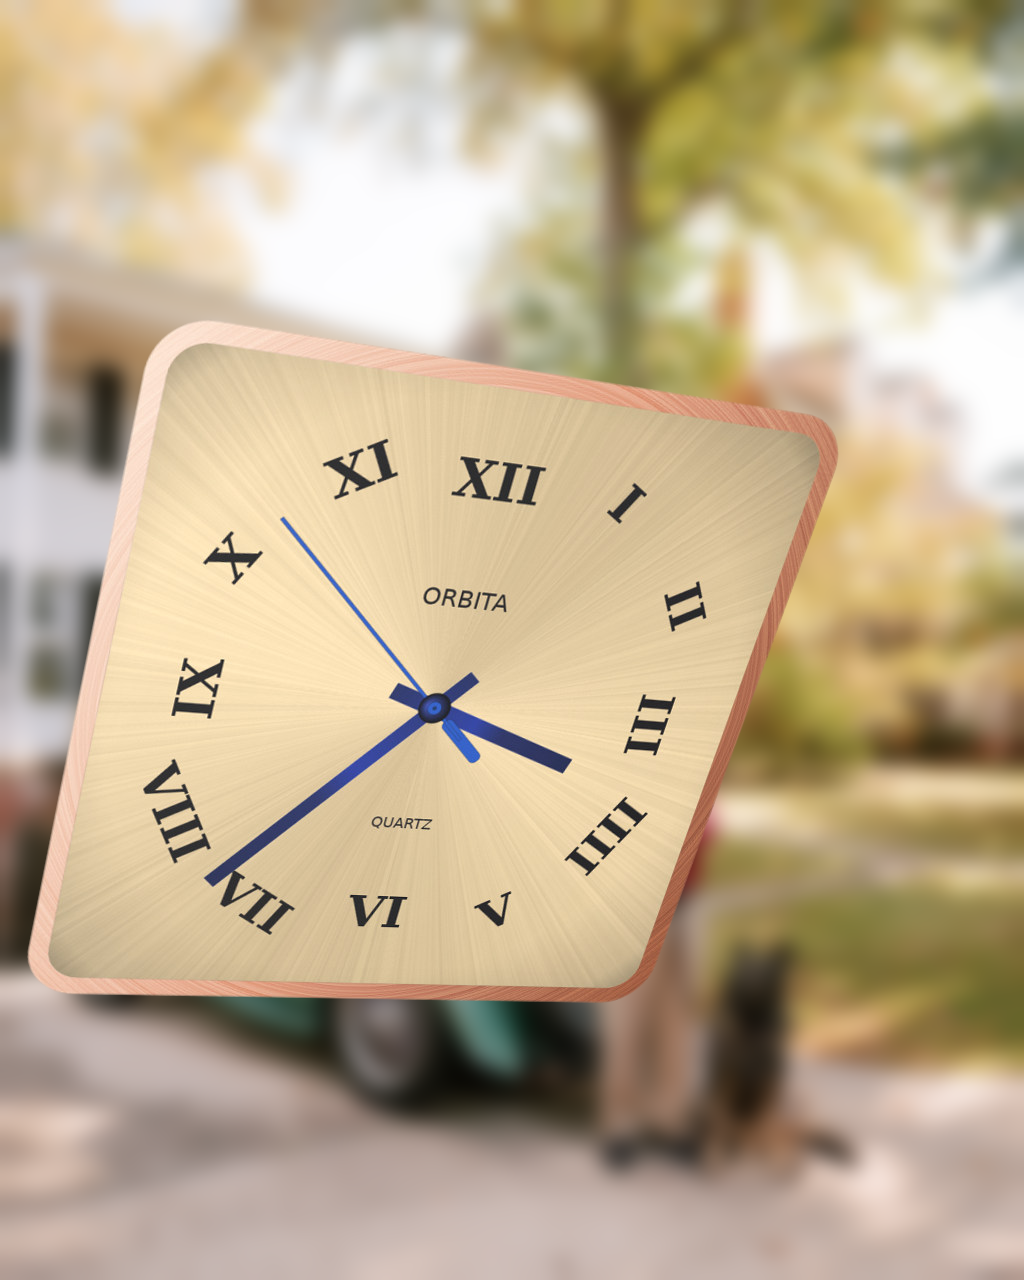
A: 3:36:52
